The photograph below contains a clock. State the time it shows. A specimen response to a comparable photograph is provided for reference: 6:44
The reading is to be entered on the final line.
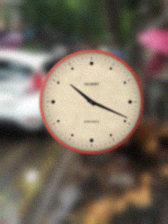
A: 10:19
